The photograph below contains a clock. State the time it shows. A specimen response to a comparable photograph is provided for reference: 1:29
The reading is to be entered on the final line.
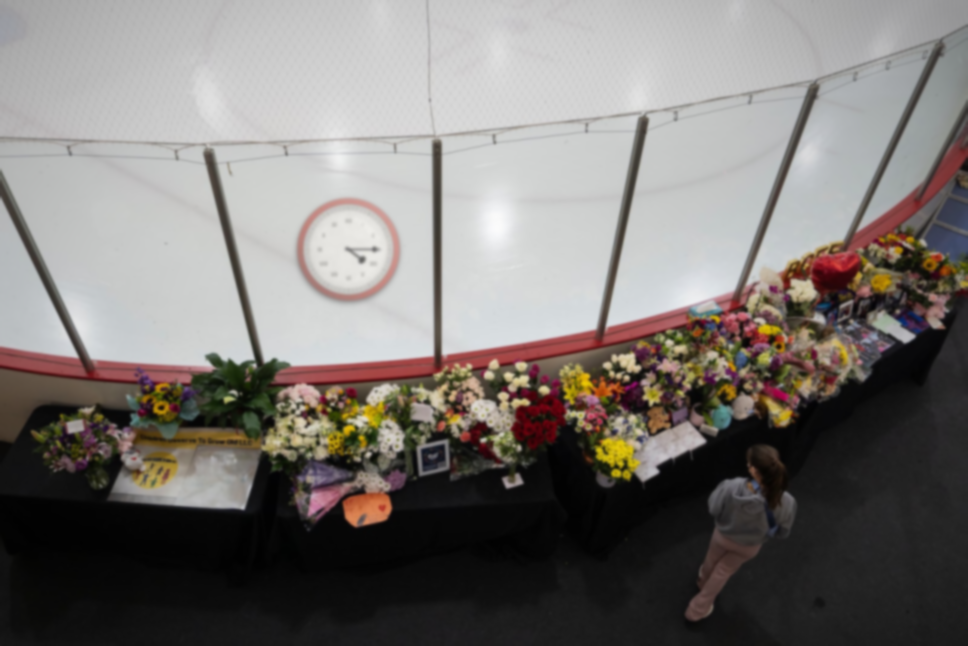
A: 4:15
